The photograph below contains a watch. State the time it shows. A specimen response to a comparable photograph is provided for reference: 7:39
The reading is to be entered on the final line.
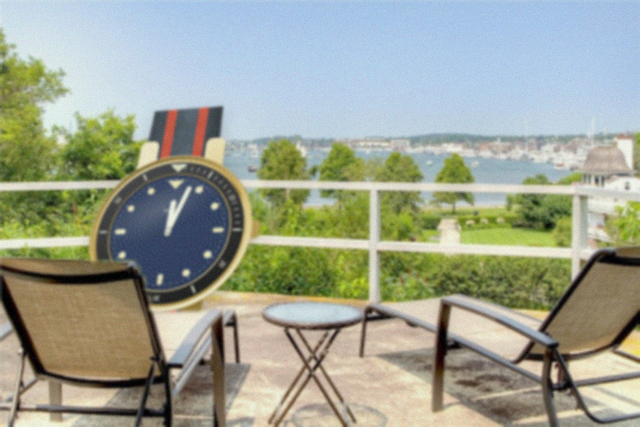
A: 12:03
